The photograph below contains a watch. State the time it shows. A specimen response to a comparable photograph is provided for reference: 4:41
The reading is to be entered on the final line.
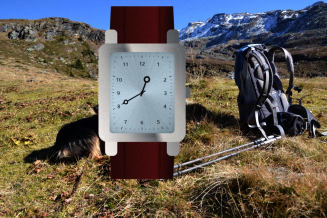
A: 12:40
